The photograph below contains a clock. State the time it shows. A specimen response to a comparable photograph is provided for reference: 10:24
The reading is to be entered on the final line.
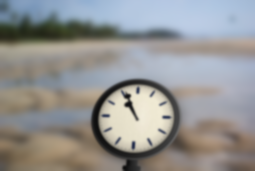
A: 10:56
